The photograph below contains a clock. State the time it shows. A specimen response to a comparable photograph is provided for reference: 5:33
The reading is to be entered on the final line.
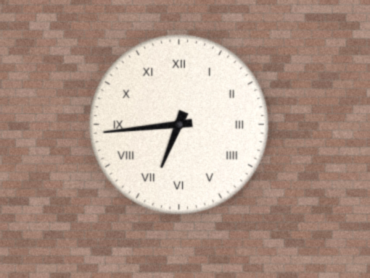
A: 6:44
